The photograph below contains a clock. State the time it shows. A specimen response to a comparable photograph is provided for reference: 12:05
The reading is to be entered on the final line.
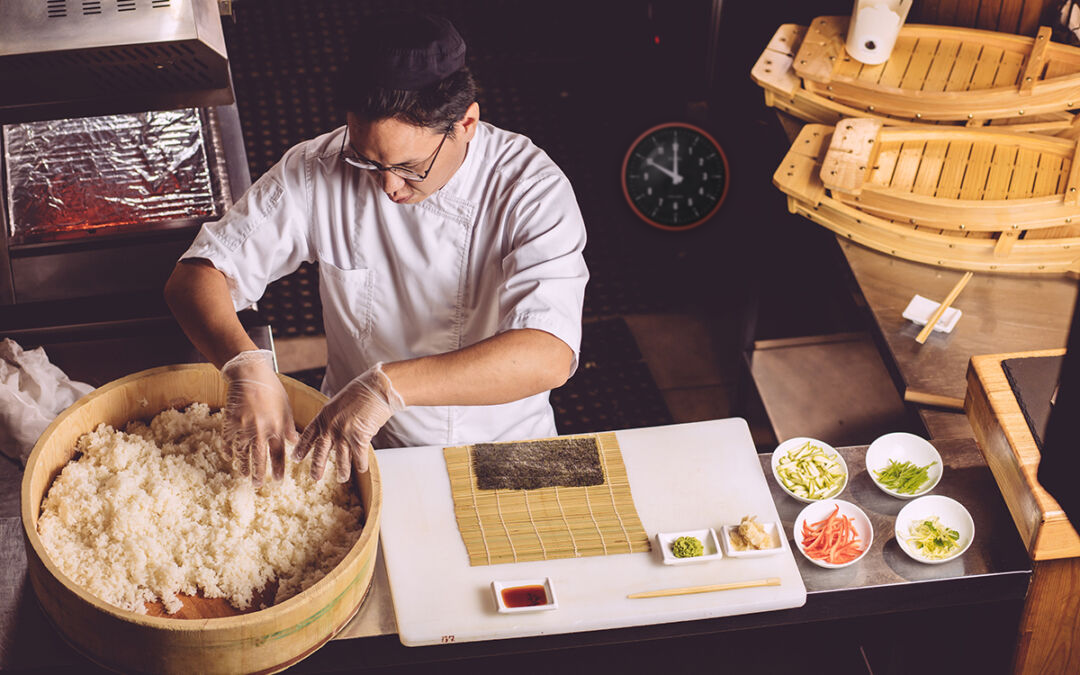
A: 10:00
